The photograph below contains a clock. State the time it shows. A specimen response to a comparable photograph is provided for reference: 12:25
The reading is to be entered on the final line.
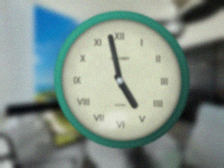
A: 4:58
